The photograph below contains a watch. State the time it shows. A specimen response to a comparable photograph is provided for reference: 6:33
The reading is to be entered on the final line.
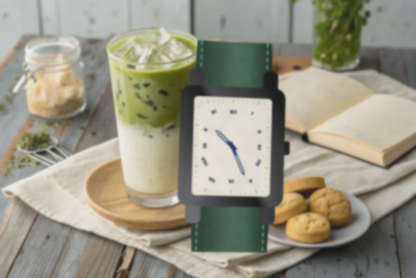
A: 10:26
